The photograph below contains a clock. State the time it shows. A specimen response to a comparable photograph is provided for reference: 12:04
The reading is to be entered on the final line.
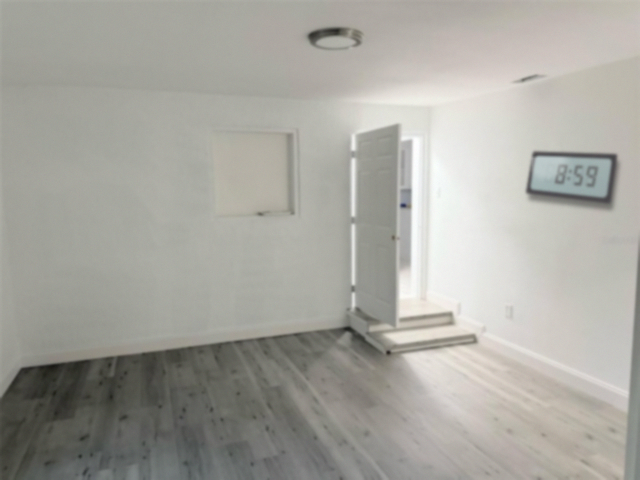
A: 8:59
